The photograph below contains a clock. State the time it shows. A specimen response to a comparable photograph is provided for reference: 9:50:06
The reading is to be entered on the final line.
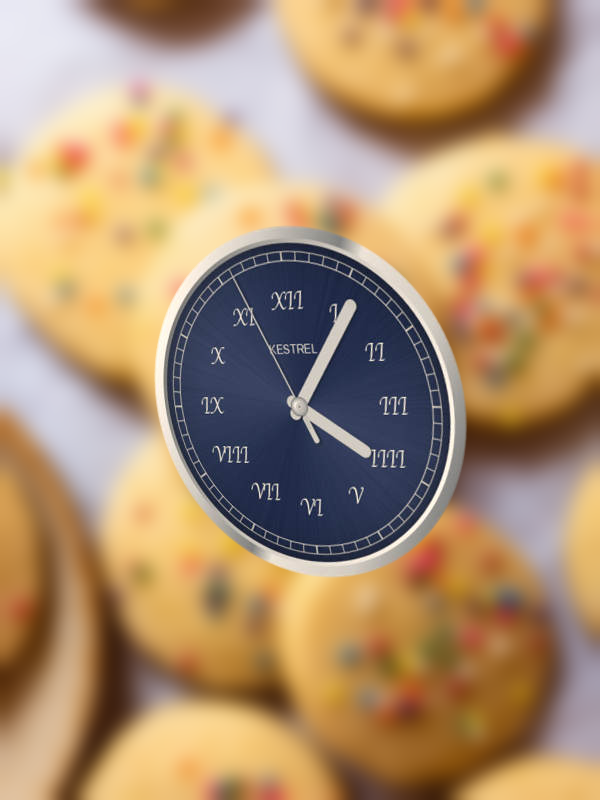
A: 4:05:56
